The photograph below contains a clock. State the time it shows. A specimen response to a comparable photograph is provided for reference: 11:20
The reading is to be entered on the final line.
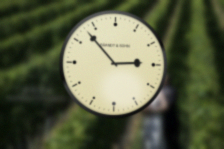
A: 2:53
